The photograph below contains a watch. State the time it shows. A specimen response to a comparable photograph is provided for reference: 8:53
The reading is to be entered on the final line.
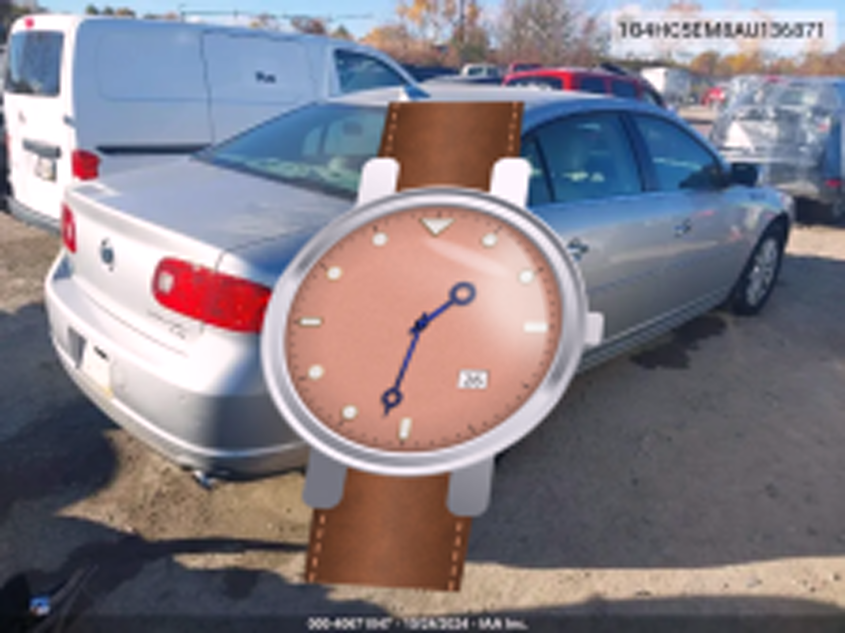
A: 1:32
